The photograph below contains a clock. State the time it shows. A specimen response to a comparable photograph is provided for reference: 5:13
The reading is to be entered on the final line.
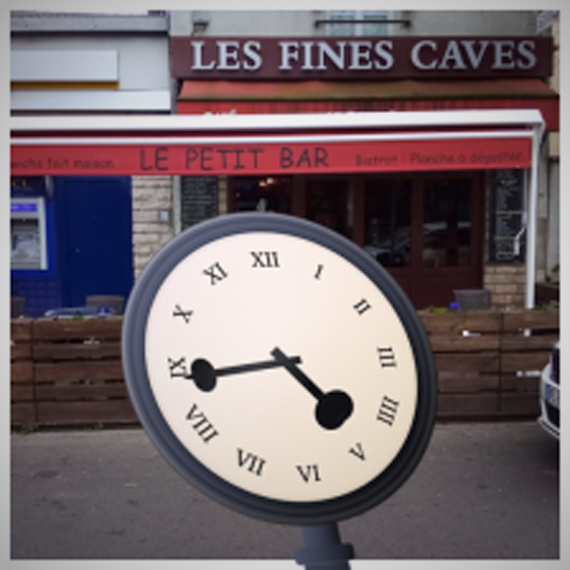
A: 4:44
